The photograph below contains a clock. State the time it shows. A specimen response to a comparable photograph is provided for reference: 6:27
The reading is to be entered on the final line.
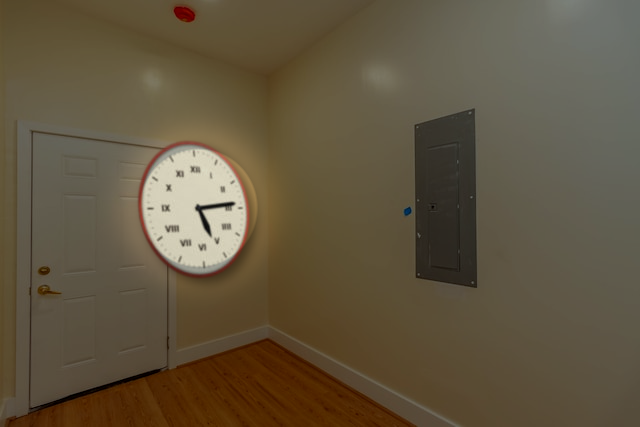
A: 5:14
